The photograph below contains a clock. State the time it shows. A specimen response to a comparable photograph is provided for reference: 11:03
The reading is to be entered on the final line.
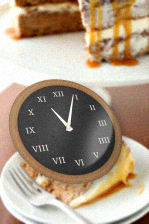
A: 11:04
